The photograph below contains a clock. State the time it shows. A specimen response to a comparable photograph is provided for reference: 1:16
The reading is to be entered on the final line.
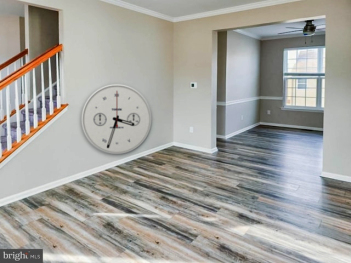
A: 3:33
